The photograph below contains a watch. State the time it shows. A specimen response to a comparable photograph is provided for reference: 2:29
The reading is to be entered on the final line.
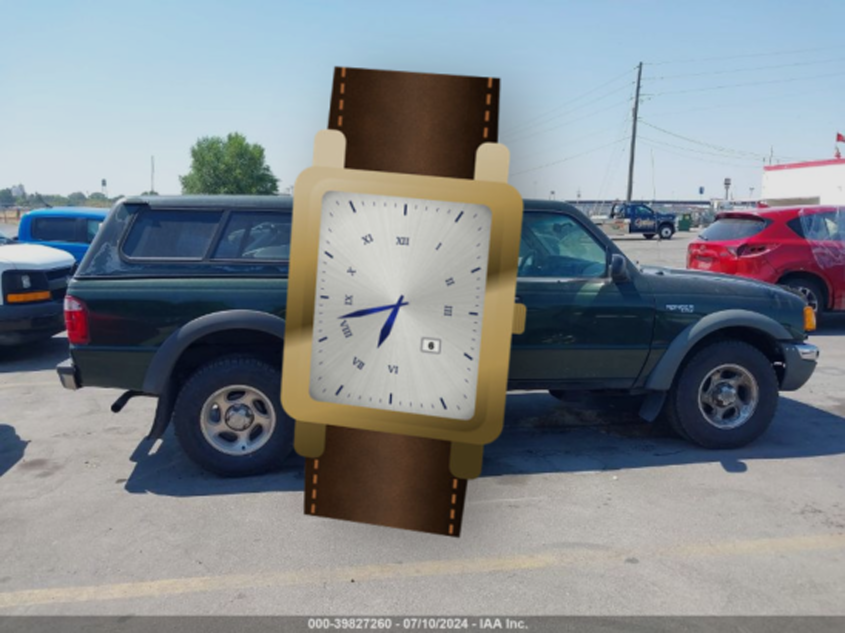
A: 6:42
